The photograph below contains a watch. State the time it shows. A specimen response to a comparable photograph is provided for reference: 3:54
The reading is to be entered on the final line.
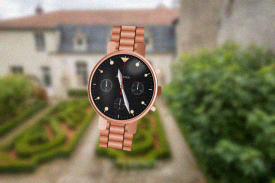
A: 11:26
